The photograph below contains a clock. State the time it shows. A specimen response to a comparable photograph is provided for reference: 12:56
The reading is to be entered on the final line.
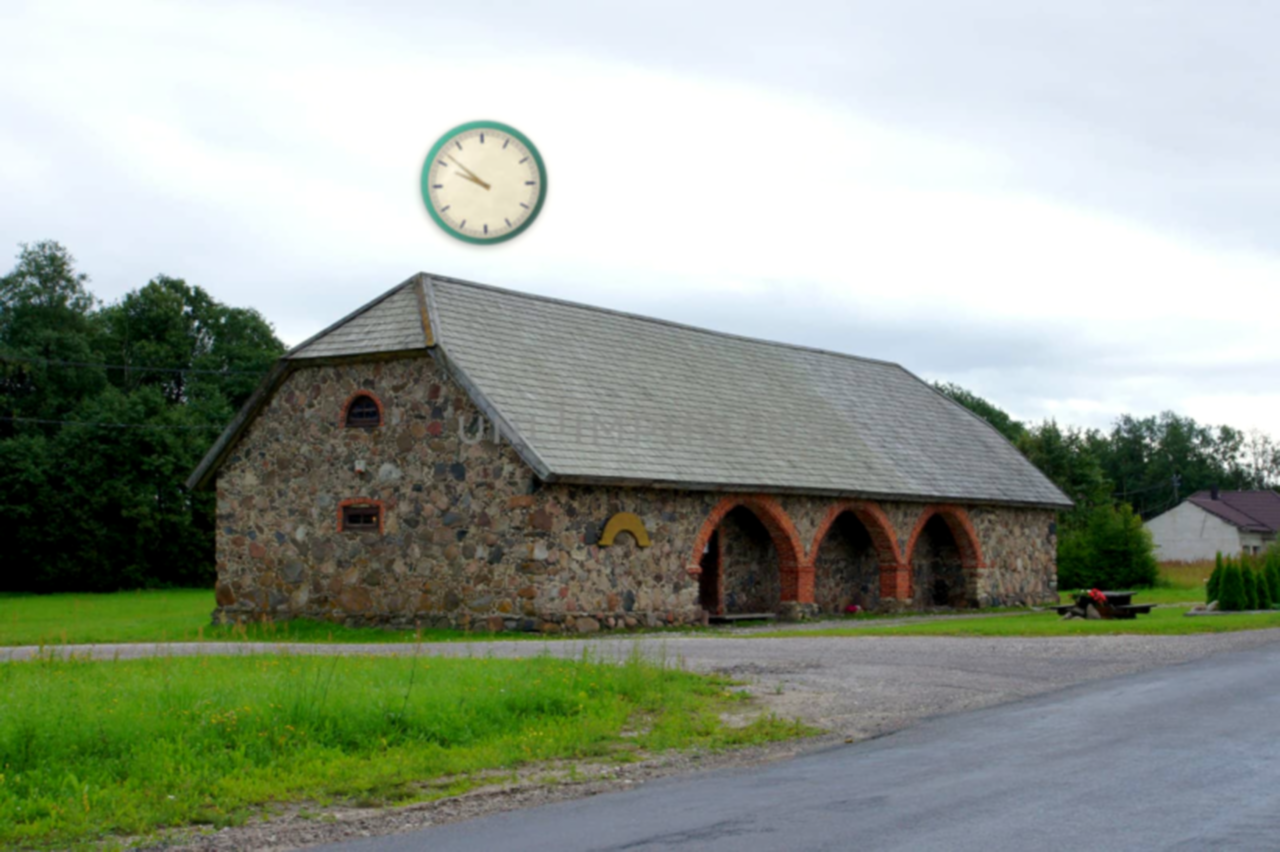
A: 9:52
